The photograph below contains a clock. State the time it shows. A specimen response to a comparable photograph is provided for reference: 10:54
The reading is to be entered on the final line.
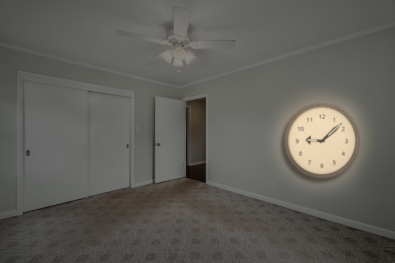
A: 9:08
